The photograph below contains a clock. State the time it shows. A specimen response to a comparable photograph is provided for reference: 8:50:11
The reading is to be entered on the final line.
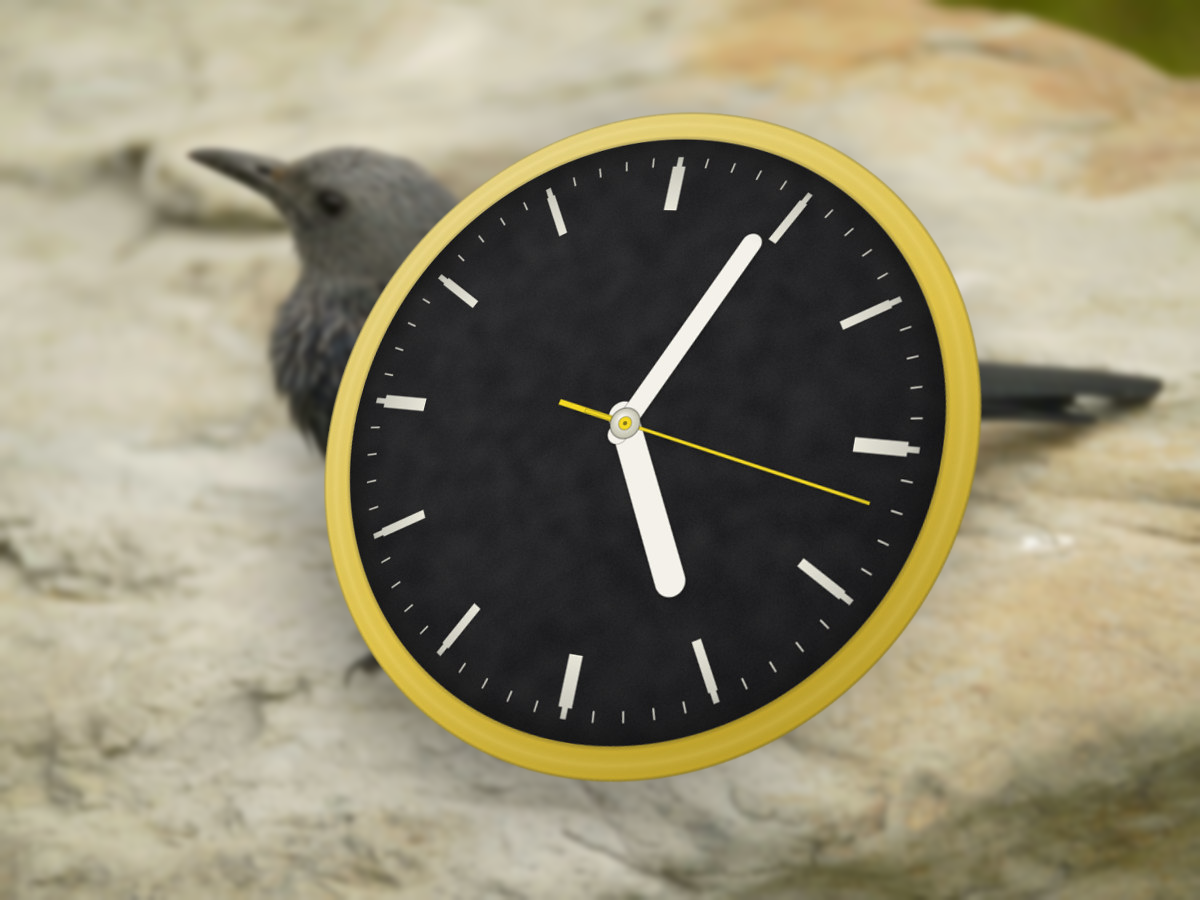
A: 5:04:17
